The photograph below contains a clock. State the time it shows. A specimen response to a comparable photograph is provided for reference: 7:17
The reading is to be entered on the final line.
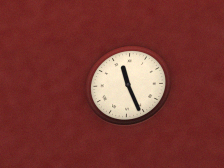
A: 11:26
